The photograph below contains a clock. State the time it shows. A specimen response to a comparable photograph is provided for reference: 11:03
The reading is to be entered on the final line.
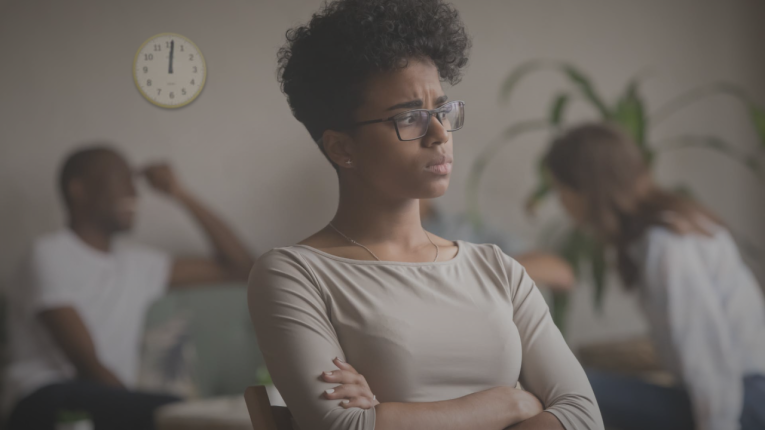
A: 12:01
